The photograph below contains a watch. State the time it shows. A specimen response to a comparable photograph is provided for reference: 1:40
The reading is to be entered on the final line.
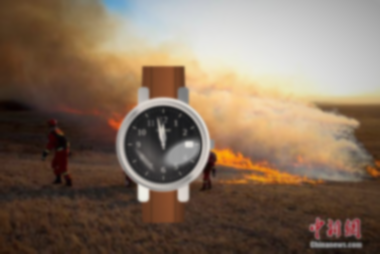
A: 11:58
